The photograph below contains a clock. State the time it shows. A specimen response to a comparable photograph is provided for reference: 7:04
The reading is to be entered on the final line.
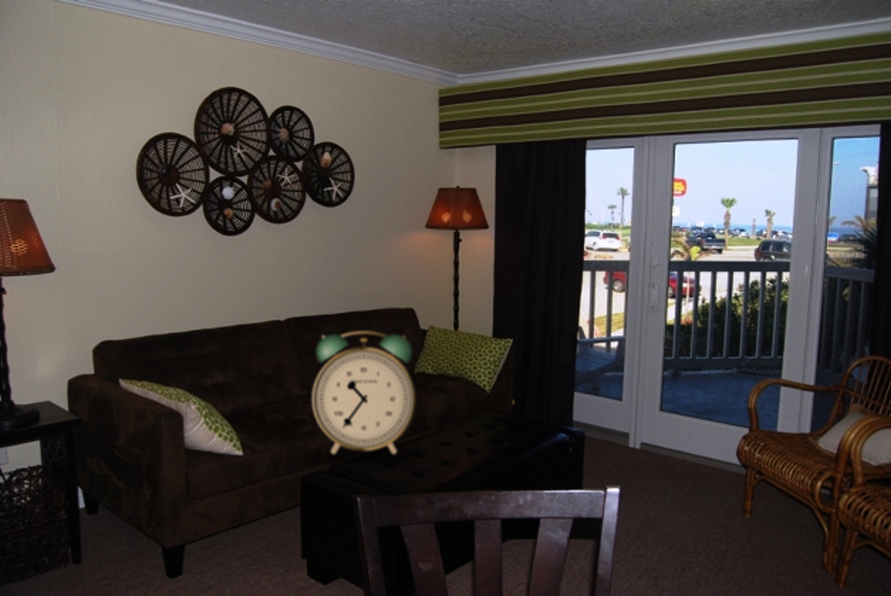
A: 10:36
